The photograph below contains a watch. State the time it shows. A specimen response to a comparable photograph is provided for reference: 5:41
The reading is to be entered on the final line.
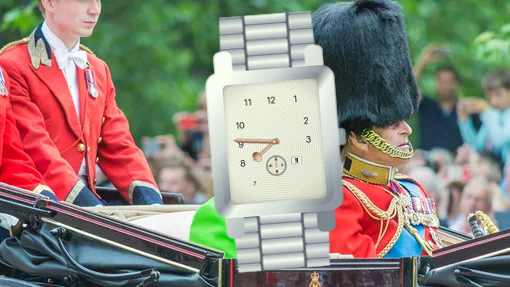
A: 7:46
